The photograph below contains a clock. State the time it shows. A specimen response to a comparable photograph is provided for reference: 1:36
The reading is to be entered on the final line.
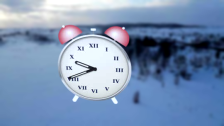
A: 9:41
